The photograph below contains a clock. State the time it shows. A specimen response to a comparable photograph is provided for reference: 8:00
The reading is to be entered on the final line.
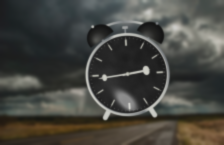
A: 2:44
